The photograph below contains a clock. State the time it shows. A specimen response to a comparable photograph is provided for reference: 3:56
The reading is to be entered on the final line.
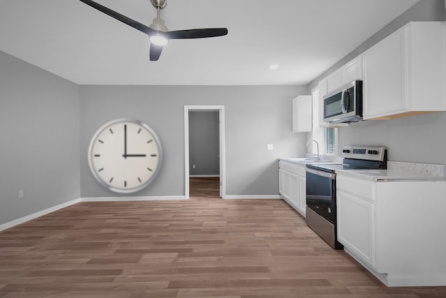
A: 3:00
